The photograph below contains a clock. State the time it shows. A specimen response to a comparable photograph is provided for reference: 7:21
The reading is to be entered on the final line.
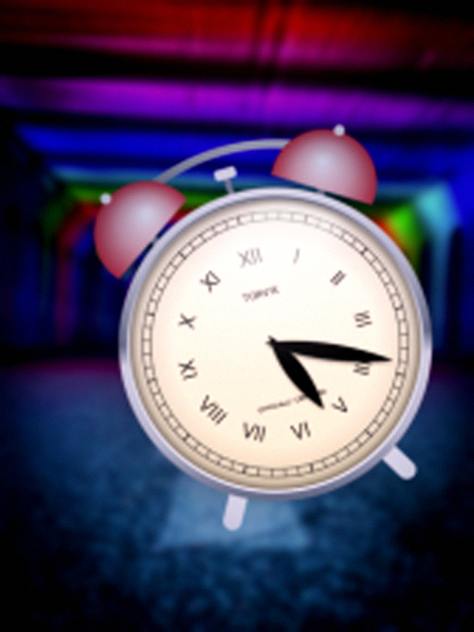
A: 5:19
